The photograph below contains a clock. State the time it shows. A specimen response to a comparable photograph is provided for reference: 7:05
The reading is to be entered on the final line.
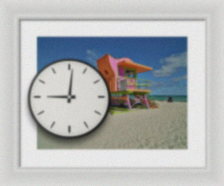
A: 9:01
